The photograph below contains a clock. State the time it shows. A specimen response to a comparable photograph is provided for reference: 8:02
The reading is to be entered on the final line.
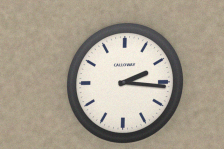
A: 2:16
